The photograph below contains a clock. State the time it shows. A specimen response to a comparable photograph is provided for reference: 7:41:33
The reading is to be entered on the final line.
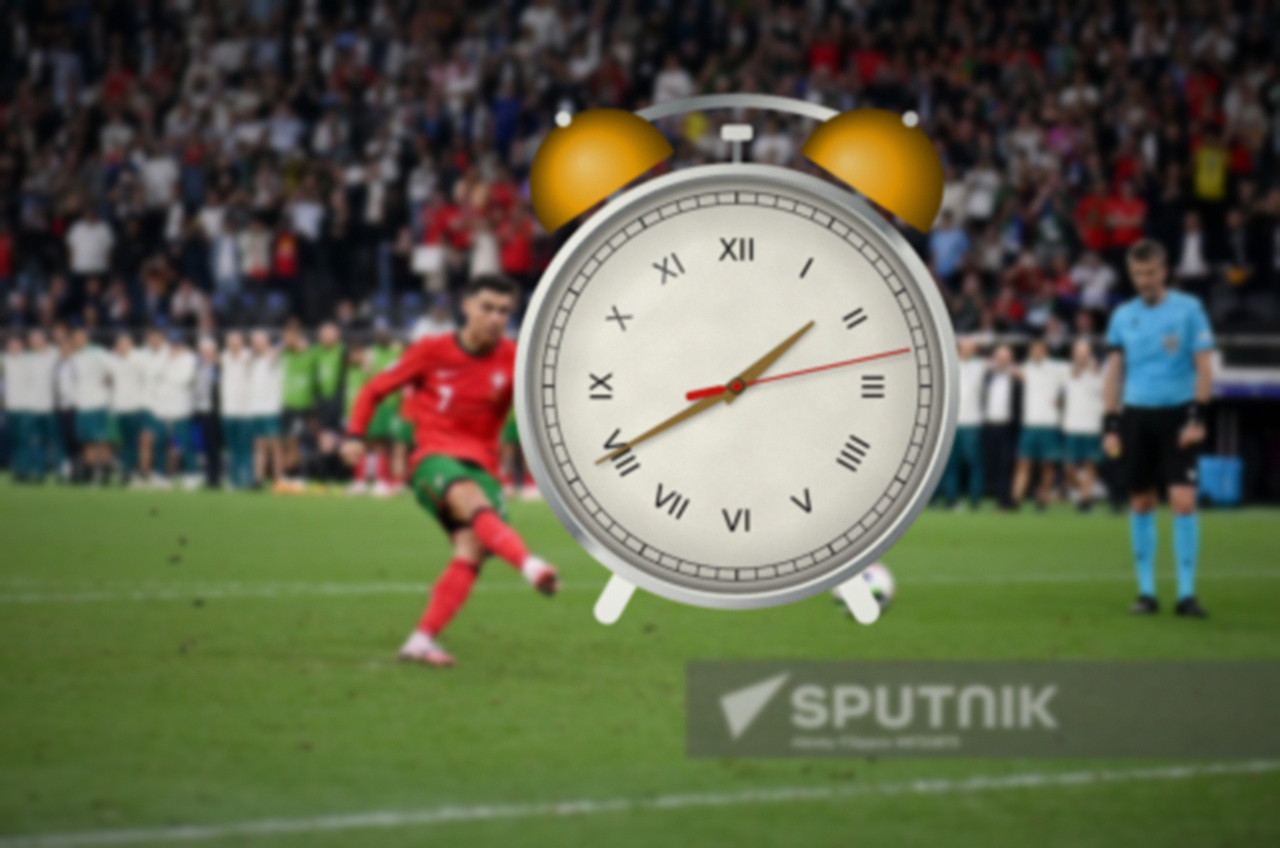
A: 1:40:13
